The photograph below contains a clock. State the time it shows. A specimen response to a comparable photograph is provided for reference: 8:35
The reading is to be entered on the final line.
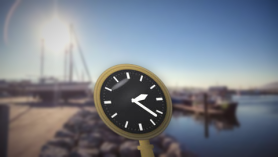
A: 2:22
